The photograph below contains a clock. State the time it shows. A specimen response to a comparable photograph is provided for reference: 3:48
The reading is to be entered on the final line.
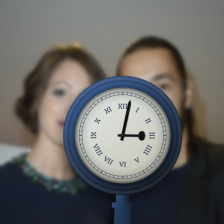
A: 3:02
